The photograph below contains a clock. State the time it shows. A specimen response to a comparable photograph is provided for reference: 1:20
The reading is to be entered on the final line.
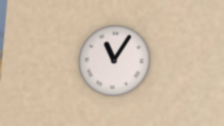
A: 11:05
